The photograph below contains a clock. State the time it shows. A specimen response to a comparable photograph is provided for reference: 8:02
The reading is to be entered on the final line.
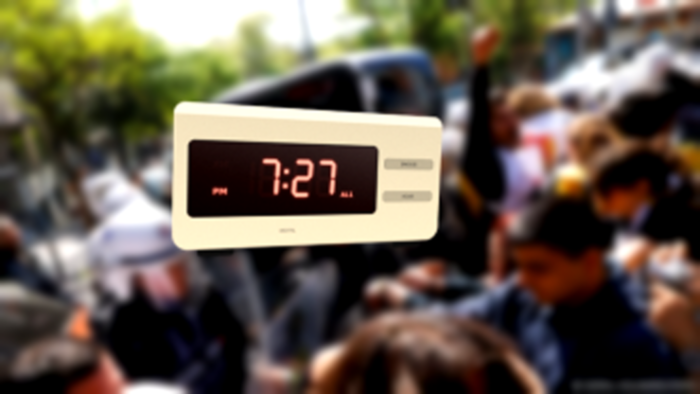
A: 7:27
